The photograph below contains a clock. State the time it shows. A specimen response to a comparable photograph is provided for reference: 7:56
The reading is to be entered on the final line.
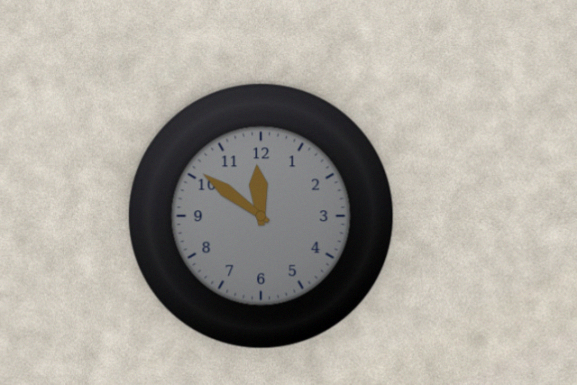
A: 11:51
